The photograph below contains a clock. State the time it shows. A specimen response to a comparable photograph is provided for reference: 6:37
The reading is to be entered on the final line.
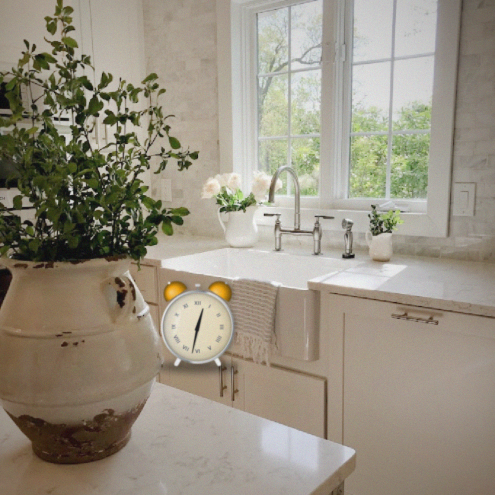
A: 12:32
